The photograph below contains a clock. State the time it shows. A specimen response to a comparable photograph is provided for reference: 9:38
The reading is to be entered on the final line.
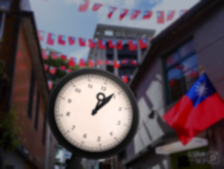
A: 12:04
